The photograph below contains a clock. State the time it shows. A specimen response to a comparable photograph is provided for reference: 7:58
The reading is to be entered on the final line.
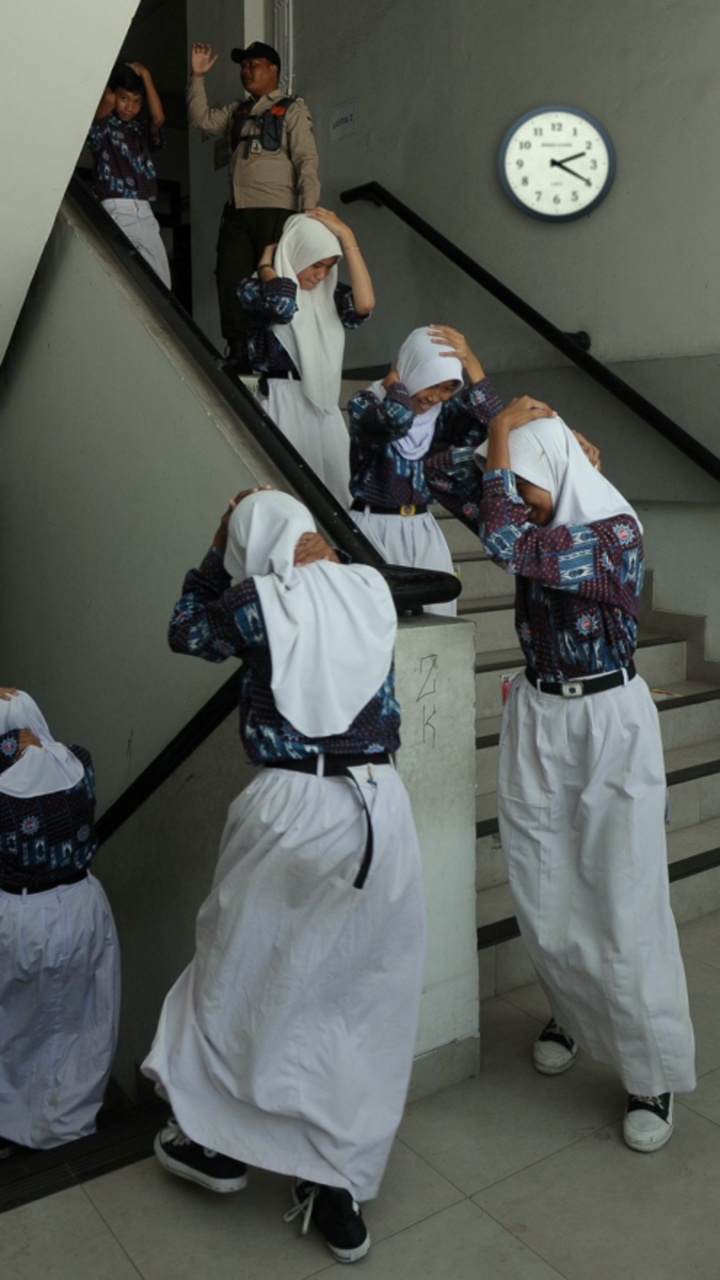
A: 2:20
